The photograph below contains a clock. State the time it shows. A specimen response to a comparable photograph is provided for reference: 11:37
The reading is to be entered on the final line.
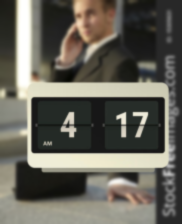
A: 4:17
